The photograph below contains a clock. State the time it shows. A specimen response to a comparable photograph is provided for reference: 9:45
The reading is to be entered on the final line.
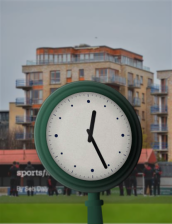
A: 12:26
